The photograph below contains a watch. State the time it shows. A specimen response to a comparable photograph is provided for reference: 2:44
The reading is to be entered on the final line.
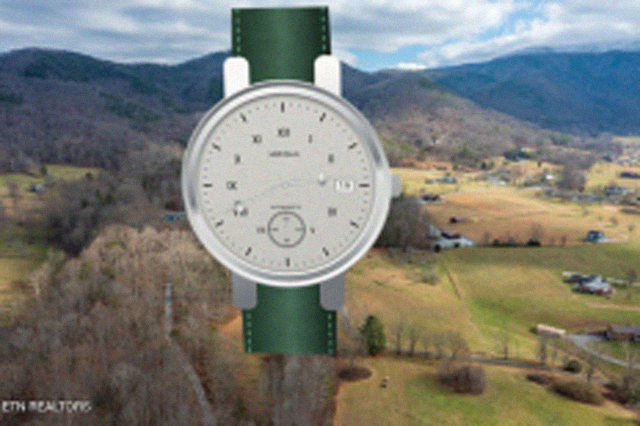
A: 2:41
